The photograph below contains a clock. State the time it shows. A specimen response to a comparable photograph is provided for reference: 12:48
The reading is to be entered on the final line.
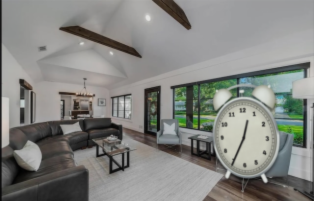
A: 12:35
